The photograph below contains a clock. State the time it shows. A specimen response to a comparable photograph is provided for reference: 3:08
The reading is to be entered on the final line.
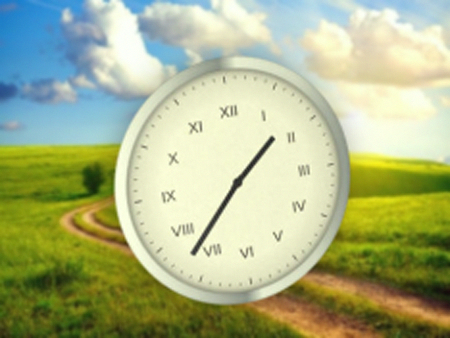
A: 1:37
